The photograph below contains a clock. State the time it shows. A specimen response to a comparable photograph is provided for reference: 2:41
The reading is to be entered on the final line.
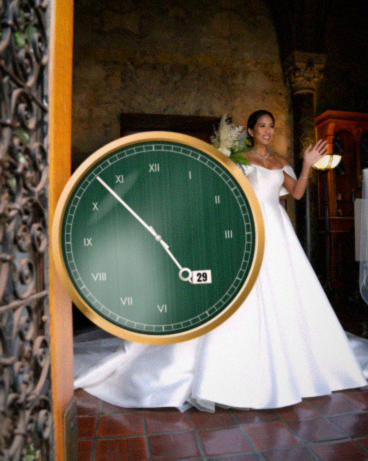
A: 4:53
